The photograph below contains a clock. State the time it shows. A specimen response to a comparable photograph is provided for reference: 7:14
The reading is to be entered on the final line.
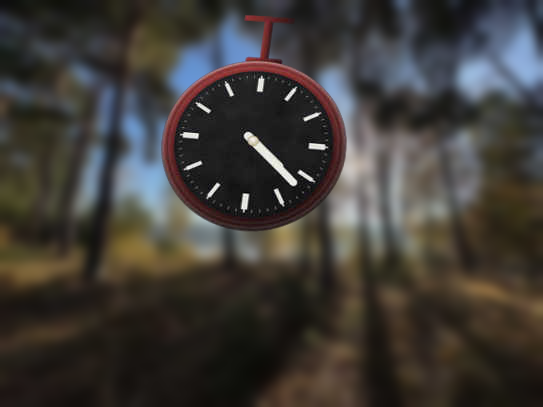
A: 4:22
